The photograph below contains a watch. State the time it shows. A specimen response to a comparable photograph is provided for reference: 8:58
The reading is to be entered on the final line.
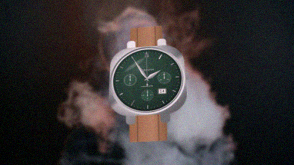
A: 1:55
